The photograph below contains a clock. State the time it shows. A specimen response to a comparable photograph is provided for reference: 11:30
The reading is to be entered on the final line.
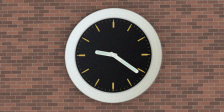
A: 9:21
